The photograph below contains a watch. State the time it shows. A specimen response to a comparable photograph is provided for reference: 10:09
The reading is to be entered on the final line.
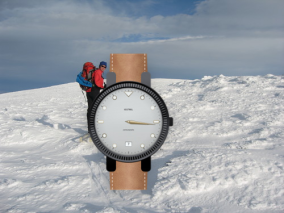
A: 3:16
